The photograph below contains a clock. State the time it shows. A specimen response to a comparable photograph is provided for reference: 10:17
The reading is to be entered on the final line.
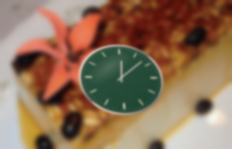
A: 12:08
